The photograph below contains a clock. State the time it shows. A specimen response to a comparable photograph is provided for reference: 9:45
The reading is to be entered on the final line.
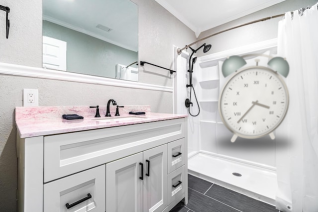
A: 3:37
